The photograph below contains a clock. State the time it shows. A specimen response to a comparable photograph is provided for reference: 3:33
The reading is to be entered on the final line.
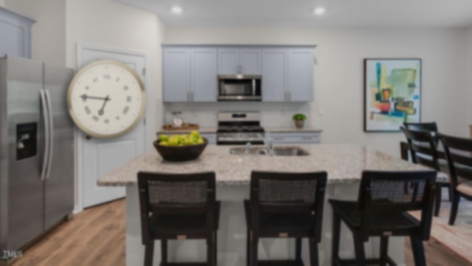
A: 6:46
